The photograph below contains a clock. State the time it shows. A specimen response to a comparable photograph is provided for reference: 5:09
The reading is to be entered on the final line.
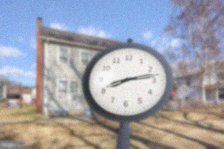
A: 8:13
